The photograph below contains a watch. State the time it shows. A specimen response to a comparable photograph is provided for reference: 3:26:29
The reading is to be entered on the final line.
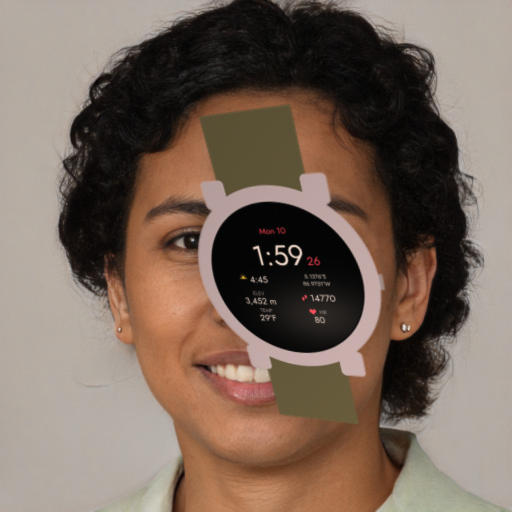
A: 1:59:26
